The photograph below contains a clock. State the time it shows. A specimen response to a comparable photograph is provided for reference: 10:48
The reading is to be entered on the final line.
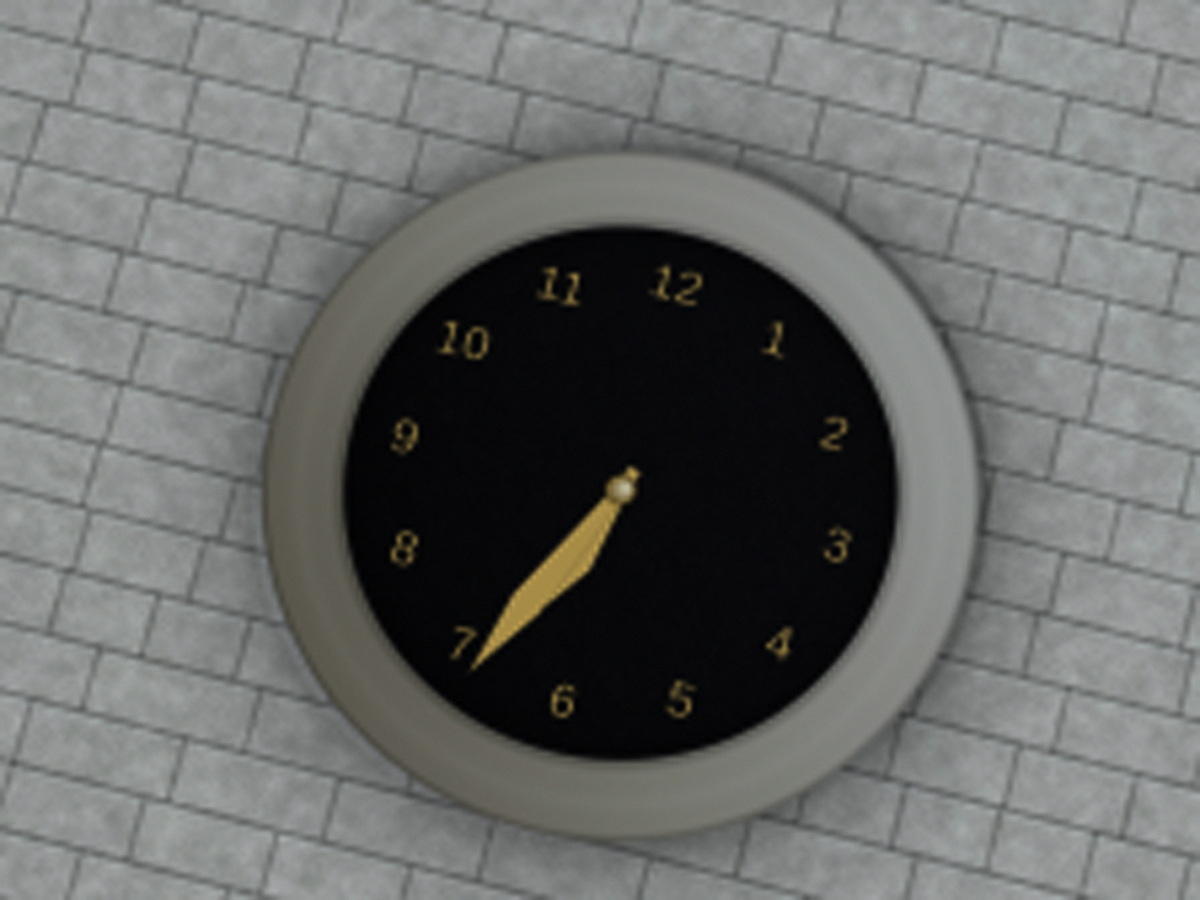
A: 6:34
